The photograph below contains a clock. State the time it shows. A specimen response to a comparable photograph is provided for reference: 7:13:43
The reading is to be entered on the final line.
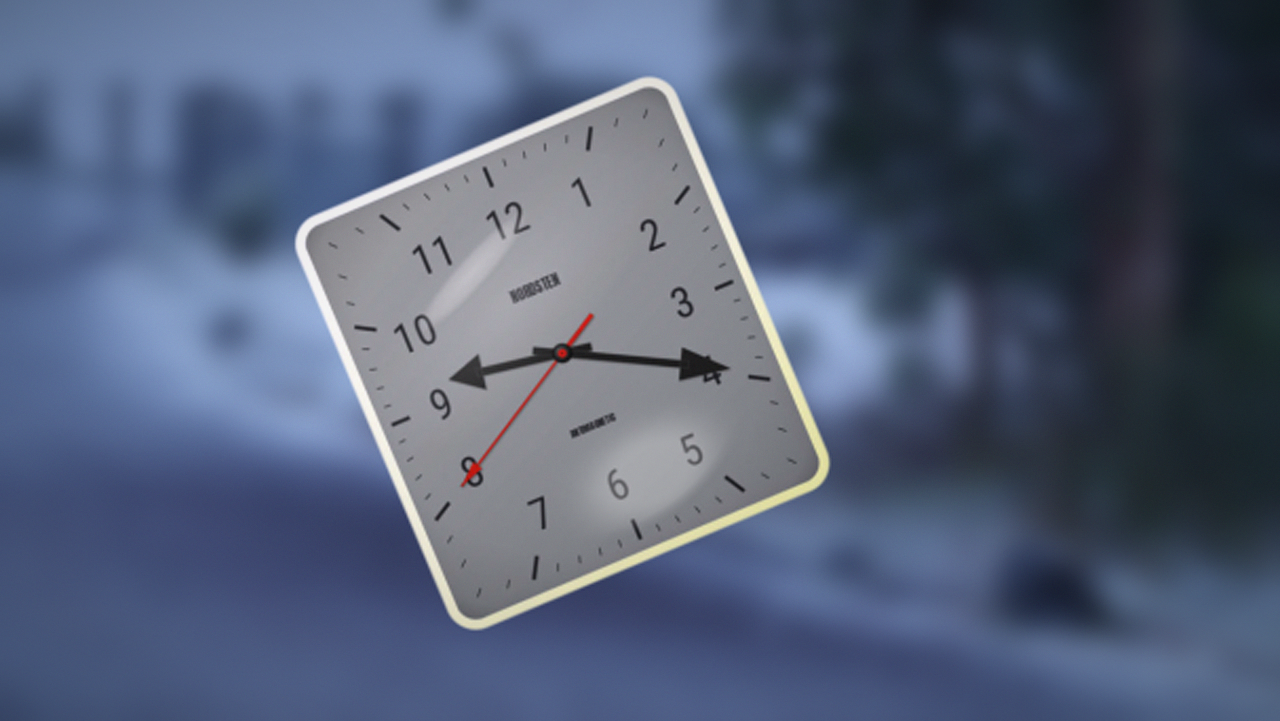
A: 9:19:40
